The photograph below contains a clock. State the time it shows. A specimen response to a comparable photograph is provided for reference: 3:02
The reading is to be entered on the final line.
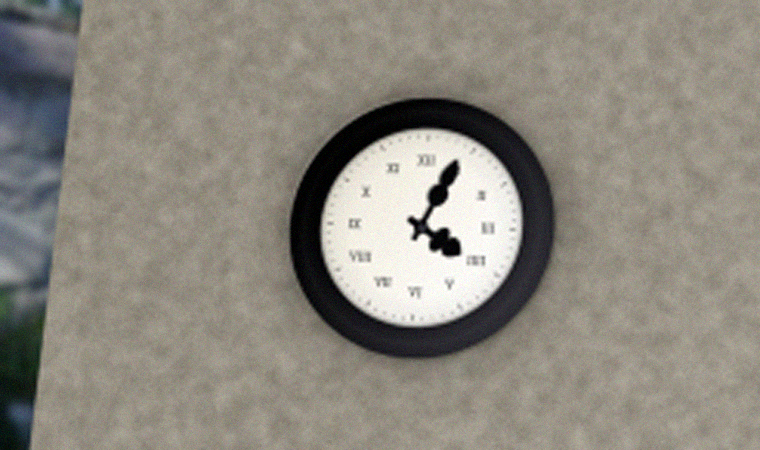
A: 4:04
